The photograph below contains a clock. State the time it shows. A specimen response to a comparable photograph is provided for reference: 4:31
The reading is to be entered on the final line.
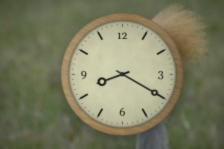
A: 8:20
